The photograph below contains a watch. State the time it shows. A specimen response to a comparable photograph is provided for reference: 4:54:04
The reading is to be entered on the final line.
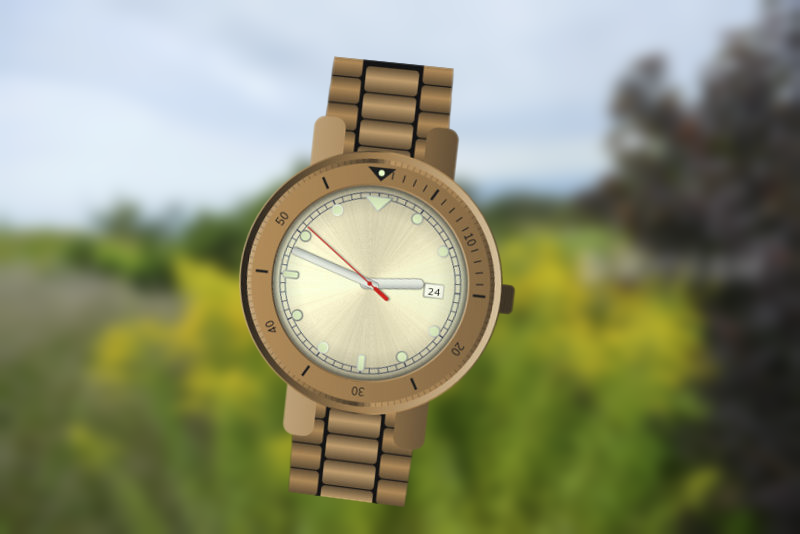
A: 2:47:51
